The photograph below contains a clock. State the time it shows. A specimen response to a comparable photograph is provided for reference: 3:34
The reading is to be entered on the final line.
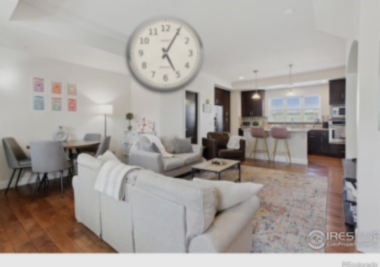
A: 5:05
